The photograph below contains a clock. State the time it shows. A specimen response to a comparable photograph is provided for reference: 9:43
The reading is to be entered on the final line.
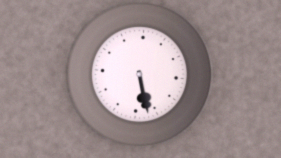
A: 5:27
